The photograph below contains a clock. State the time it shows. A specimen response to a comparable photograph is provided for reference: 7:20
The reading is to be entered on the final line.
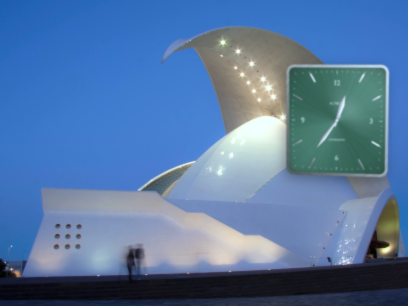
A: 12:36
